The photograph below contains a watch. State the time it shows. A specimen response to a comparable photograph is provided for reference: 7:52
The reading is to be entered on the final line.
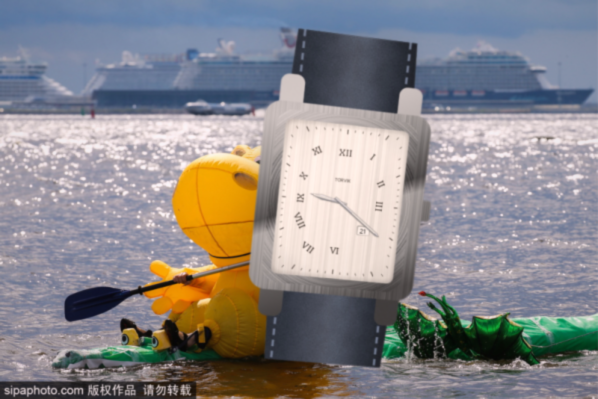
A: 9:21
